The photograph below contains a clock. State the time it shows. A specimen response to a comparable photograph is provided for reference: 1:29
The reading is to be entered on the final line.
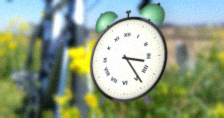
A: 3:24
